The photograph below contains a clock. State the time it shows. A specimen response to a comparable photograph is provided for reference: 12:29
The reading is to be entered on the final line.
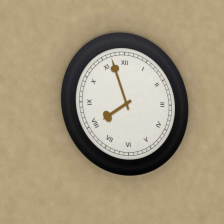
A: 7:57
